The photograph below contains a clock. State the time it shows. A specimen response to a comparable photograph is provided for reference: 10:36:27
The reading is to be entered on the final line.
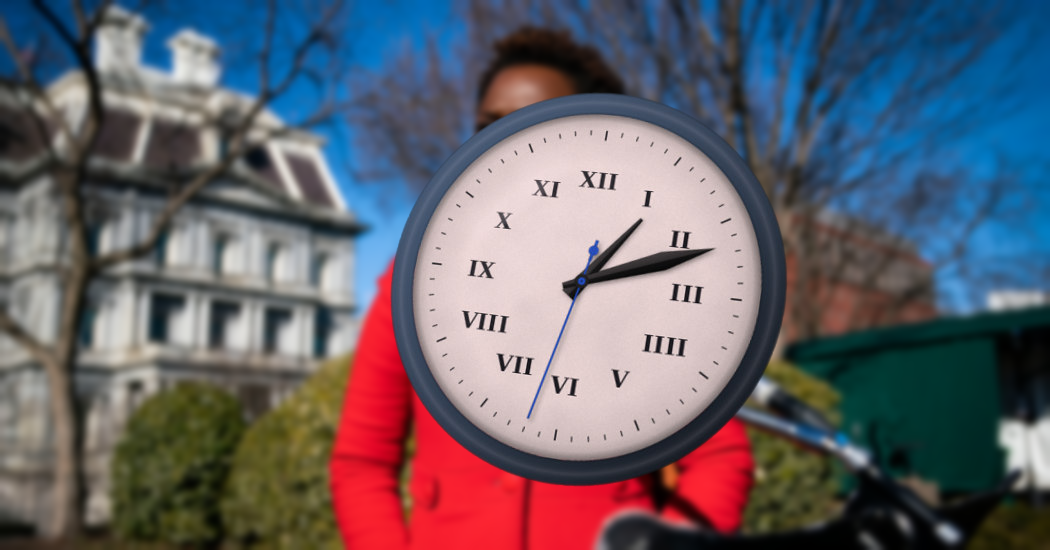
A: 1:11:32
